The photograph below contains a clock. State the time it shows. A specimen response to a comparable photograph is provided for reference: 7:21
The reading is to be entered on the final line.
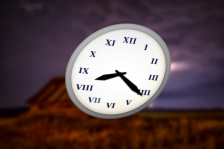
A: 8:21
